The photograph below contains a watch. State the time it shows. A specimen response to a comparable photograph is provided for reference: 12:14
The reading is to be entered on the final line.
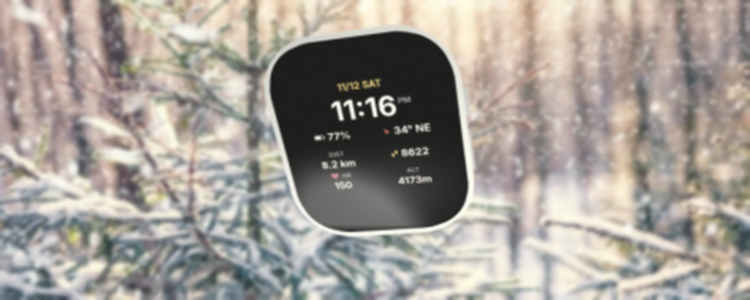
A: 11:16
